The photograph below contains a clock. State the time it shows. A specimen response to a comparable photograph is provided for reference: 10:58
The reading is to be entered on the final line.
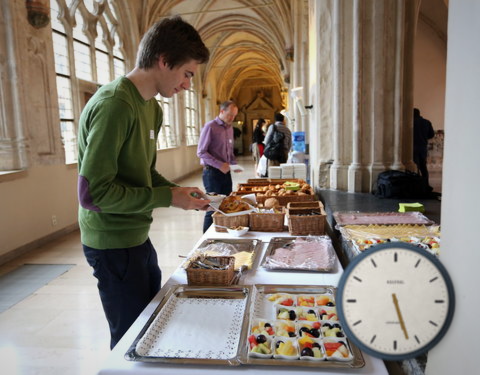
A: 5:27
